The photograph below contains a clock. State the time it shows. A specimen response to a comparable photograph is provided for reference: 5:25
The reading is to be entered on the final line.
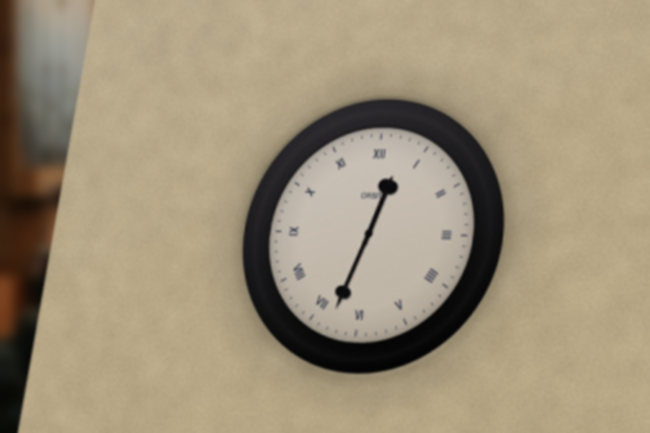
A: 12:33
